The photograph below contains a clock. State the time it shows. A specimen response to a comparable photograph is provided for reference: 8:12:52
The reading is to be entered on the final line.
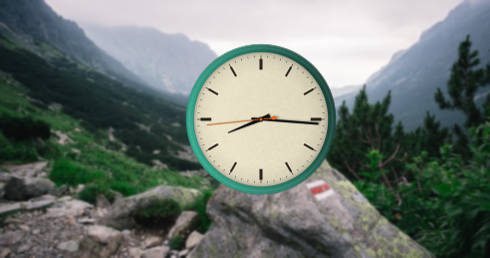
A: 8:15:44
